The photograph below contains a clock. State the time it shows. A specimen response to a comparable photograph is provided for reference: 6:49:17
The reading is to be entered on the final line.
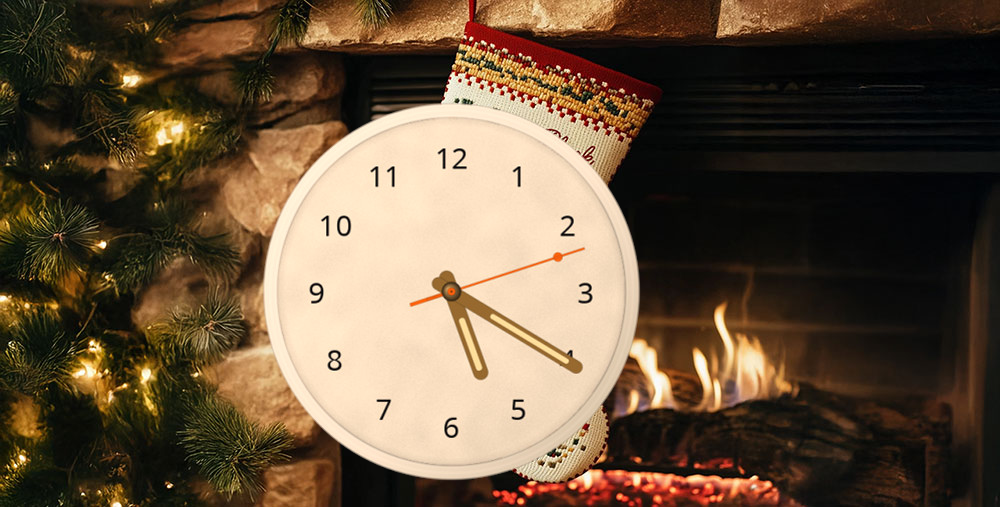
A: 5:20:12
